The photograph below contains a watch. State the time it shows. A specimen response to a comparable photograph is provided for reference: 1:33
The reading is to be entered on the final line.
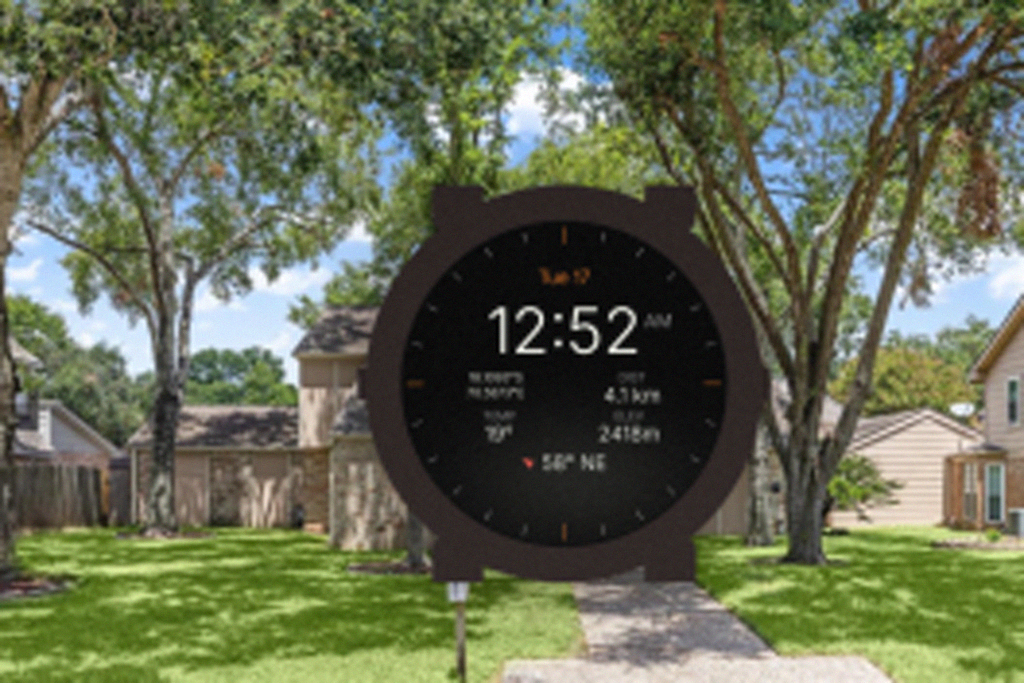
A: 12:52
